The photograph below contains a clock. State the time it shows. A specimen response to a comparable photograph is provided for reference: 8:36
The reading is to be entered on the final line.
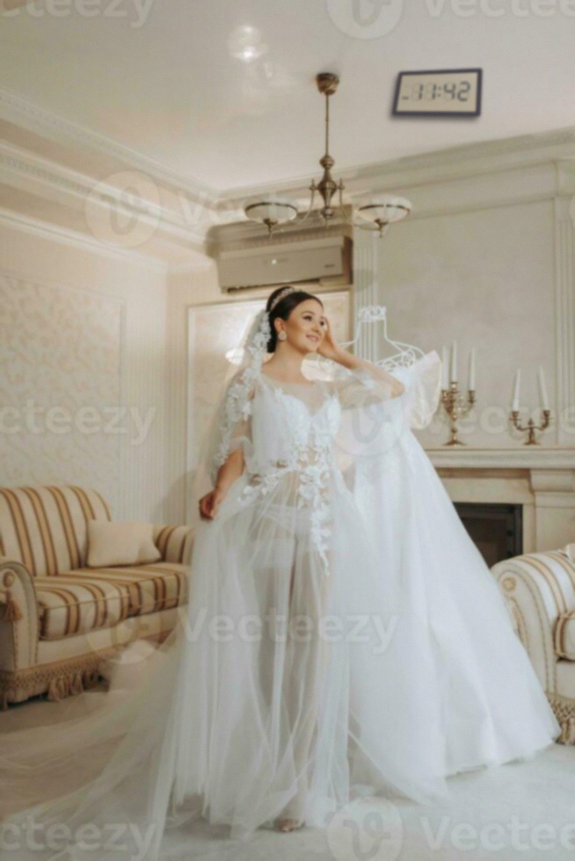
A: 11:42
